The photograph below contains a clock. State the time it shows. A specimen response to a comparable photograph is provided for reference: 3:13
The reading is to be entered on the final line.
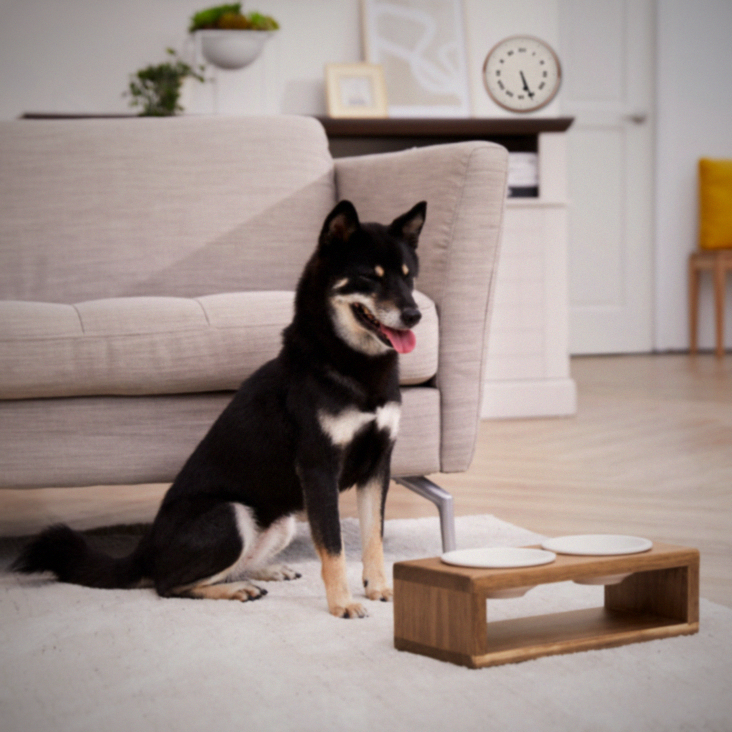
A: 5:26
